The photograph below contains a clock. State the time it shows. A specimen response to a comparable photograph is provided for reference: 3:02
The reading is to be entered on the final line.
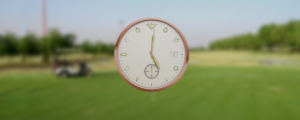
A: 5:01
